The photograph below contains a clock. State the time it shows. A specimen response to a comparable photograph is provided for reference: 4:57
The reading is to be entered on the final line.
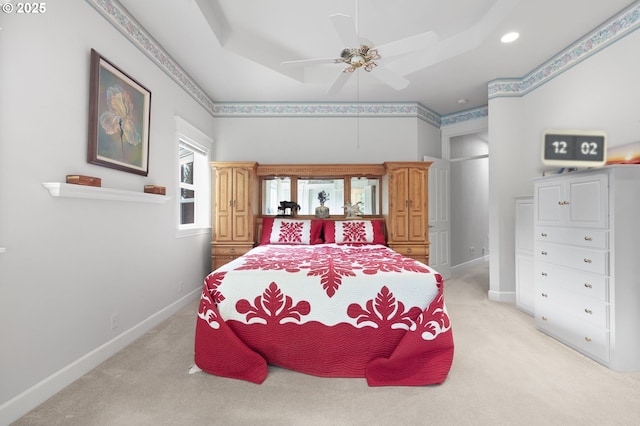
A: 12:02
